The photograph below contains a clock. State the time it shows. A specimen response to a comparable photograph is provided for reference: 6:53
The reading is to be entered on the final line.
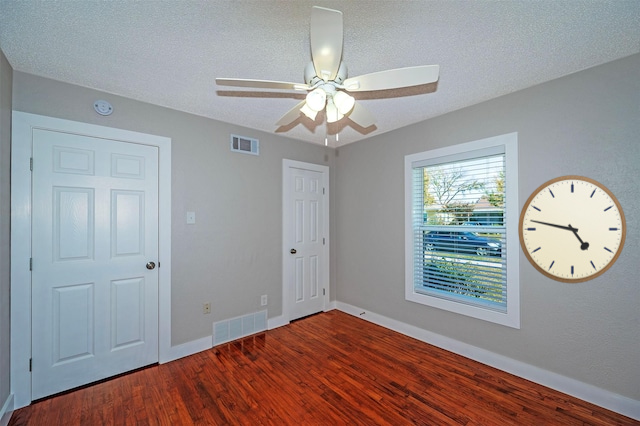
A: 4:47
